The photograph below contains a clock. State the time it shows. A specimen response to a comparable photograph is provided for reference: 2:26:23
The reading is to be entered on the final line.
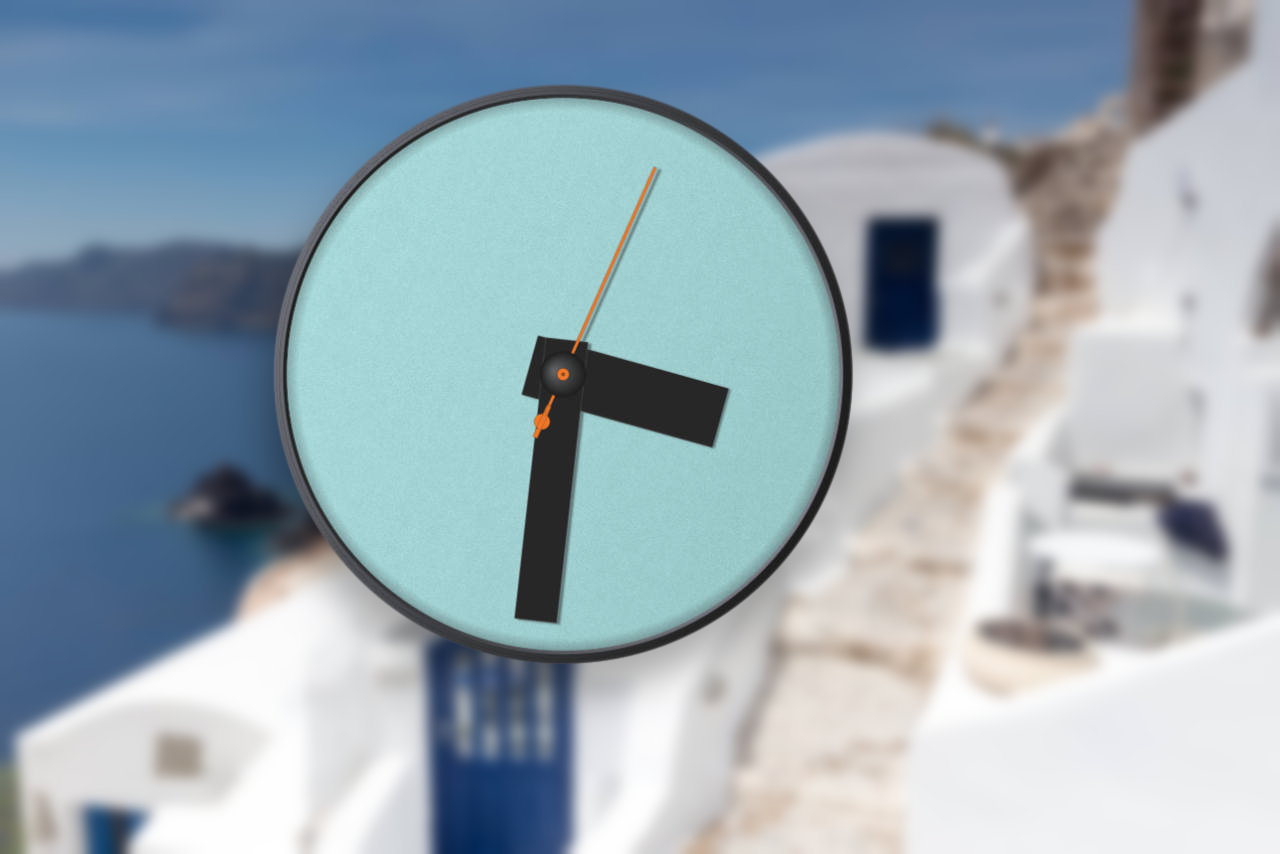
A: 3:31:04
